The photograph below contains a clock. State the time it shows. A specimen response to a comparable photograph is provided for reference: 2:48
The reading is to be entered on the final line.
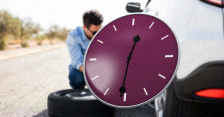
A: 12:31
